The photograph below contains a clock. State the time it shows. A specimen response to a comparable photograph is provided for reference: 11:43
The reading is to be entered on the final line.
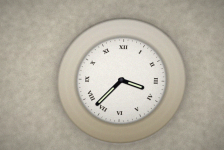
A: 3:37
